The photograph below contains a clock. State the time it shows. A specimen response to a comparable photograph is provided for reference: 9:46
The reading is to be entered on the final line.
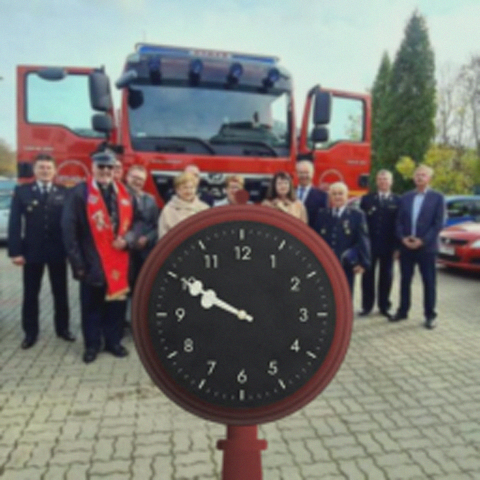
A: 9:50
